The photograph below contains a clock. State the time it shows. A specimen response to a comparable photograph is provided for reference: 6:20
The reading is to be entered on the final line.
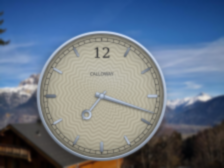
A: 7:18
